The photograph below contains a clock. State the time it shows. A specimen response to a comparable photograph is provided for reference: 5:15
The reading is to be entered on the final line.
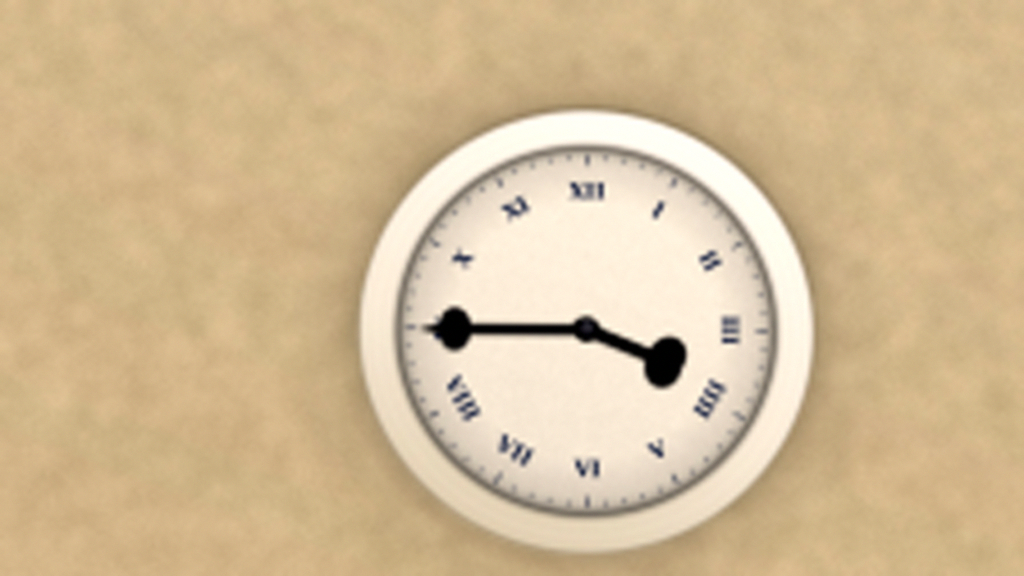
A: 3:45
